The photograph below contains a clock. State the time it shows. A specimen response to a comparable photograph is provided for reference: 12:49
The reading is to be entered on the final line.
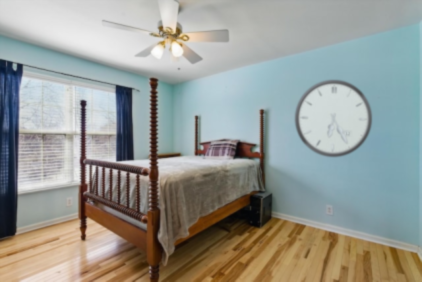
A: 6:25
